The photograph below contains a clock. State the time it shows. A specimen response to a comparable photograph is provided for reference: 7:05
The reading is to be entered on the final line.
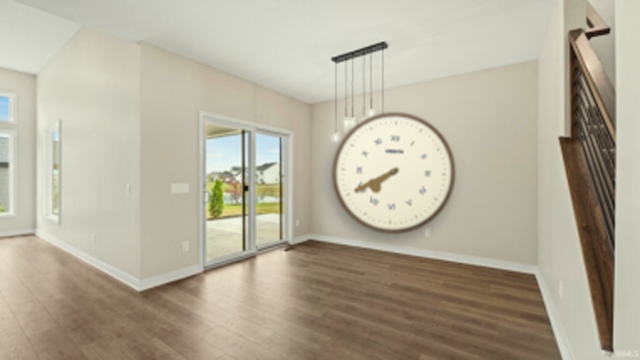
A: 7:40
